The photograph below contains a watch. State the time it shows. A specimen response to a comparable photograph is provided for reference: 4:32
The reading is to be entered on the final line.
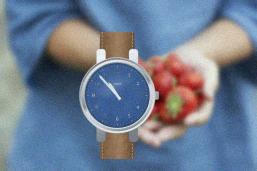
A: 10:53
